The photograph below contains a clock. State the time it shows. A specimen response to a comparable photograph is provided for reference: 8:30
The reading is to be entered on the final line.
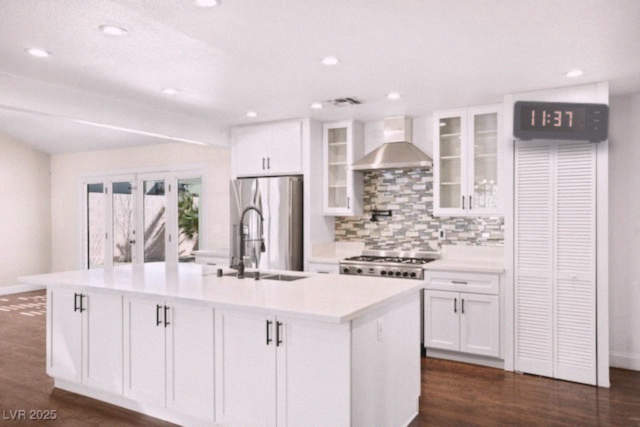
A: 11:37
